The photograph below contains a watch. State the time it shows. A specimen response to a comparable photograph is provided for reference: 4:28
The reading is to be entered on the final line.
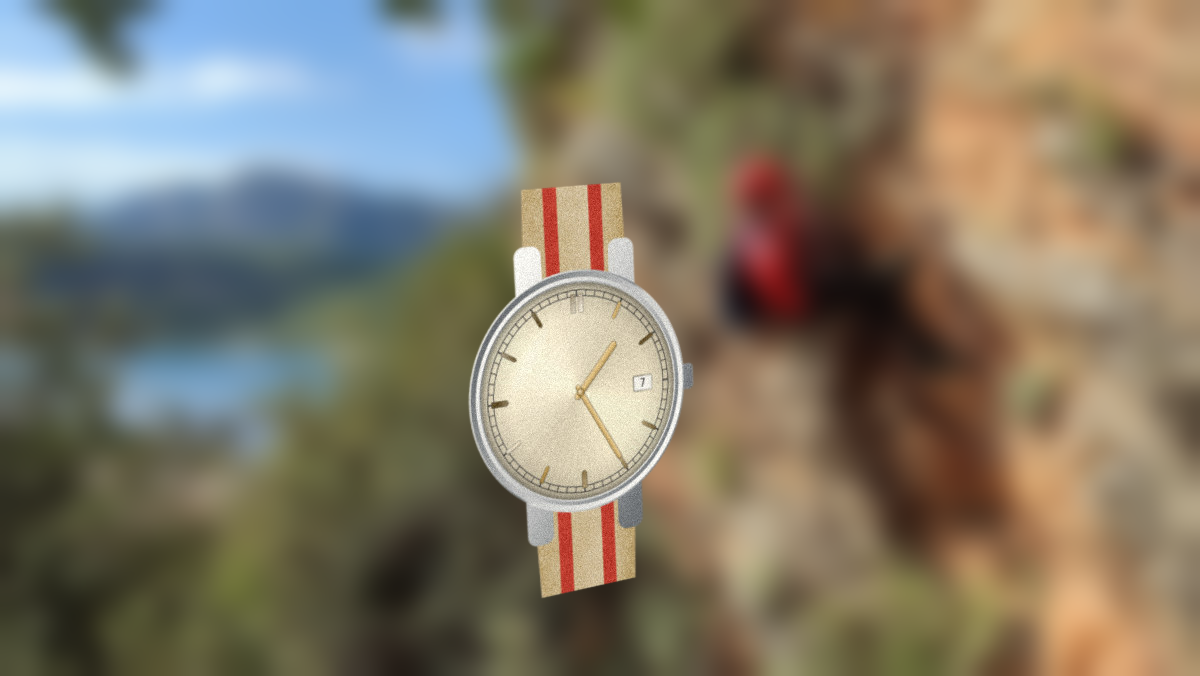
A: 1:25
